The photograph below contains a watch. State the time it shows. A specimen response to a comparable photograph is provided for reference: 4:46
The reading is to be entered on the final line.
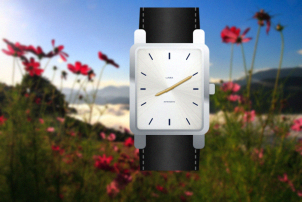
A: 8:10
